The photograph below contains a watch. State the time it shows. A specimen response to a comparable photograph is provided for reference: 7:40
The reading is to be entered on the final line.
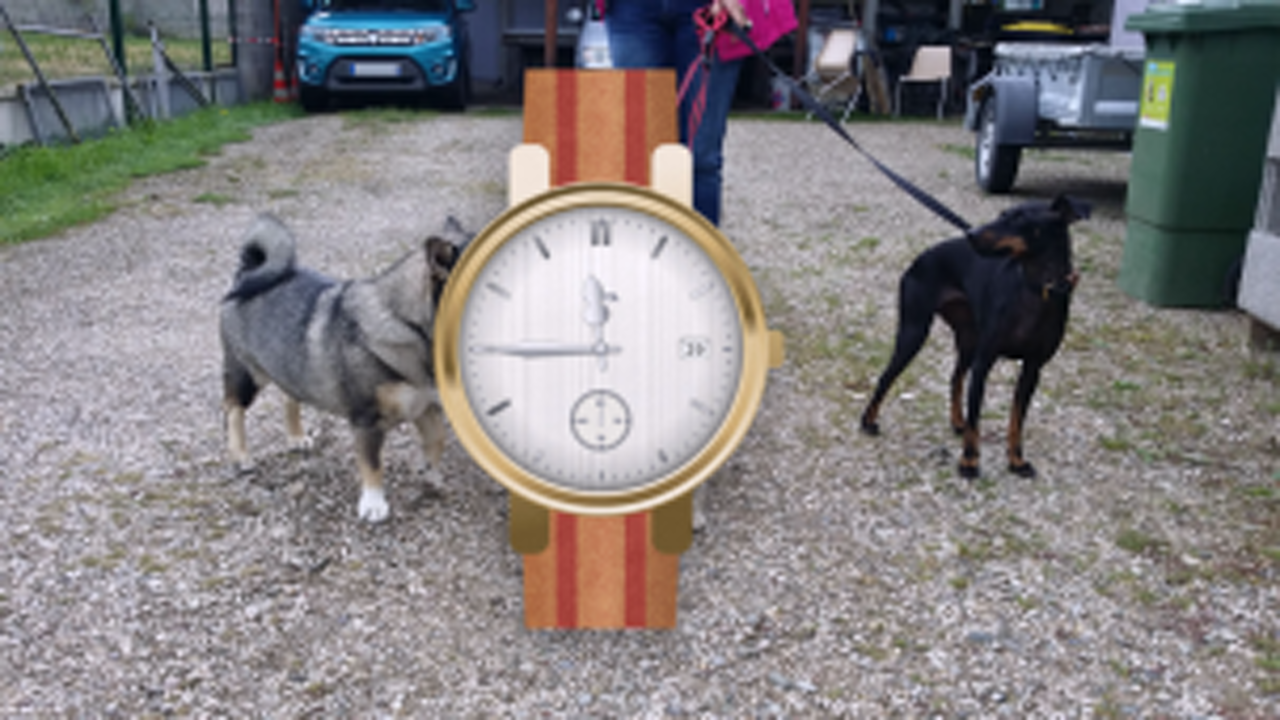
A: 11:45
